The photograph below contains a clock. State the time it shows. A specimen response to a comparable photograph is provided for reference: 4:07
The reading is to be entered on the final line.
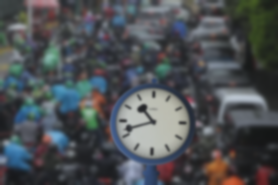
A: 10:42
